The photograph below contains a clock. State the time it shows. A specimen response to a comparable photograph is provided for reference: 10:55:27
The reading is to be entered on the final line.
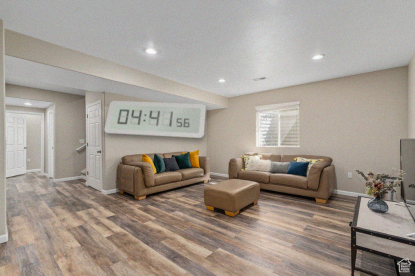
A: 4:41:56
